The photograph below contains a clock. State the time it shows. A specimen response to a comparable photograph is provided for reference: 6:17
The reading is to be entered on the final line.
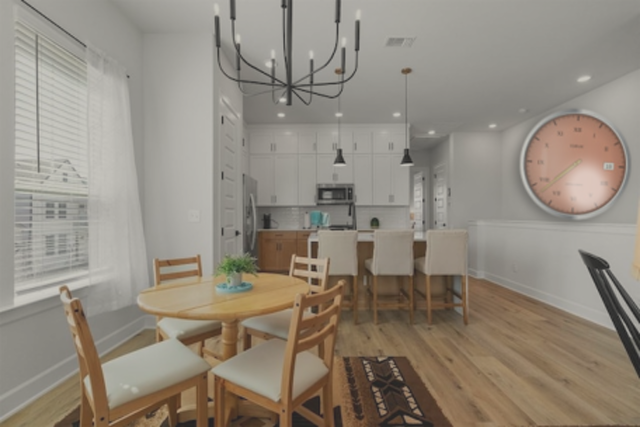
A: 7:38
